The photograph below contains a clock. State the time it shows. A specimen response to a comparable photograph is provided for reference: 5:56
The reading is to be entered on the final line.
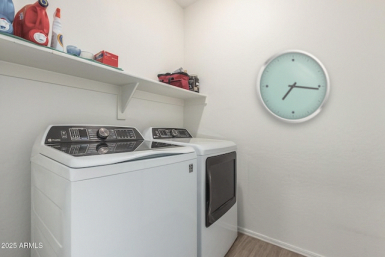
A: 7:16
